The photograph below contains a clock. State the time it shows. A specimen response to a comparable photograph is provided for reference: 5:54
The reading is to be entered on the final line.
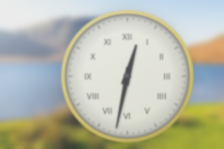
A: 12:32
